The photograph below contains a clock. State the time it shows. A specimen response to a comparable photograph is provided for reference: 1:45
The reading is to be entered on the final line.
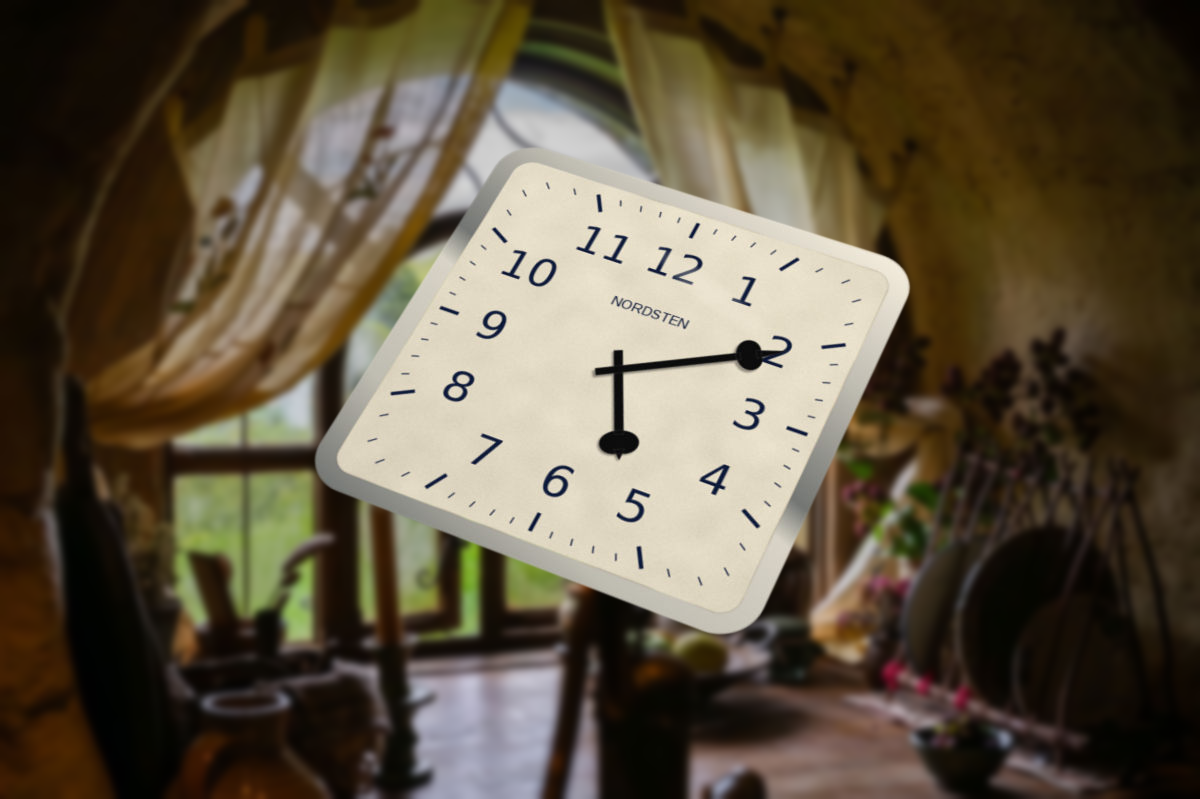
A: 5:10
